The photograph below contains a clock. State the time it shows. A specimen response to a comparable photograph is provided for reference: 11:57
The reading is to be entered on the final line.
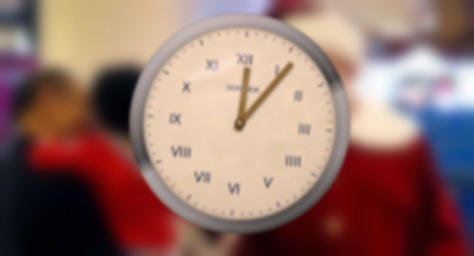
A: 12:06
